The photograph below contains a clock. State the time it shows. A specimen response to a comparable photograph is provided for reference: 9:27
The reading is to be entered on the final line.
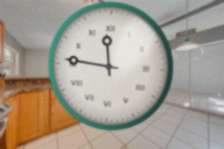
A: 11:46
